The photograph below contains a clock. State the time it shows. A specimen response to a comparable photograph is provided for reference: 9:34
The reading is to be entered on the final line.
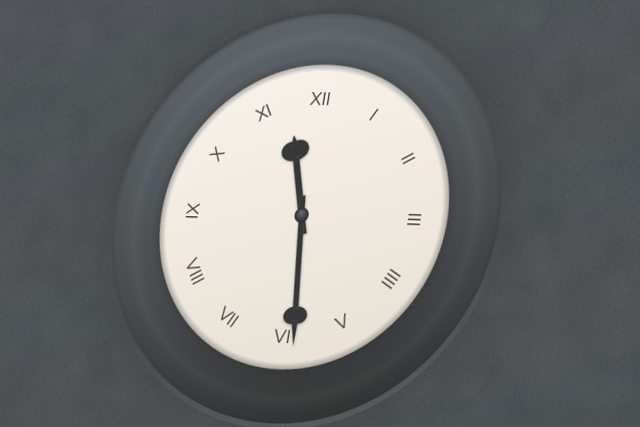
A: 11:29
